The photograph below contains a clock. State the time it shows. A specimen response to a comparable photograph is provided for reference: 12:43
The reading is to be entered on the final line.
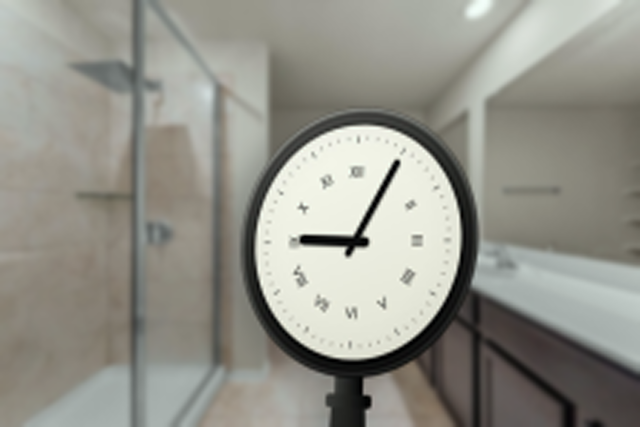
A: 9:05
